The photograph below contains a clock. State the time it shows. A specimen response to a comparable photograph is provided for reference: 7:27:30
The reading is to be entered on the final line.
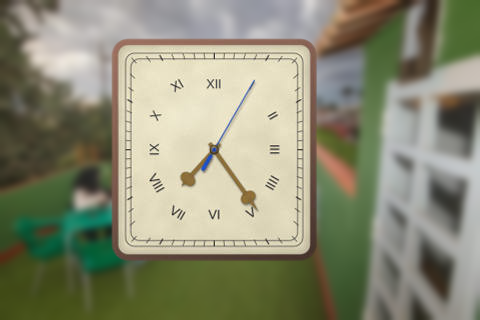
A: 7:24:05
